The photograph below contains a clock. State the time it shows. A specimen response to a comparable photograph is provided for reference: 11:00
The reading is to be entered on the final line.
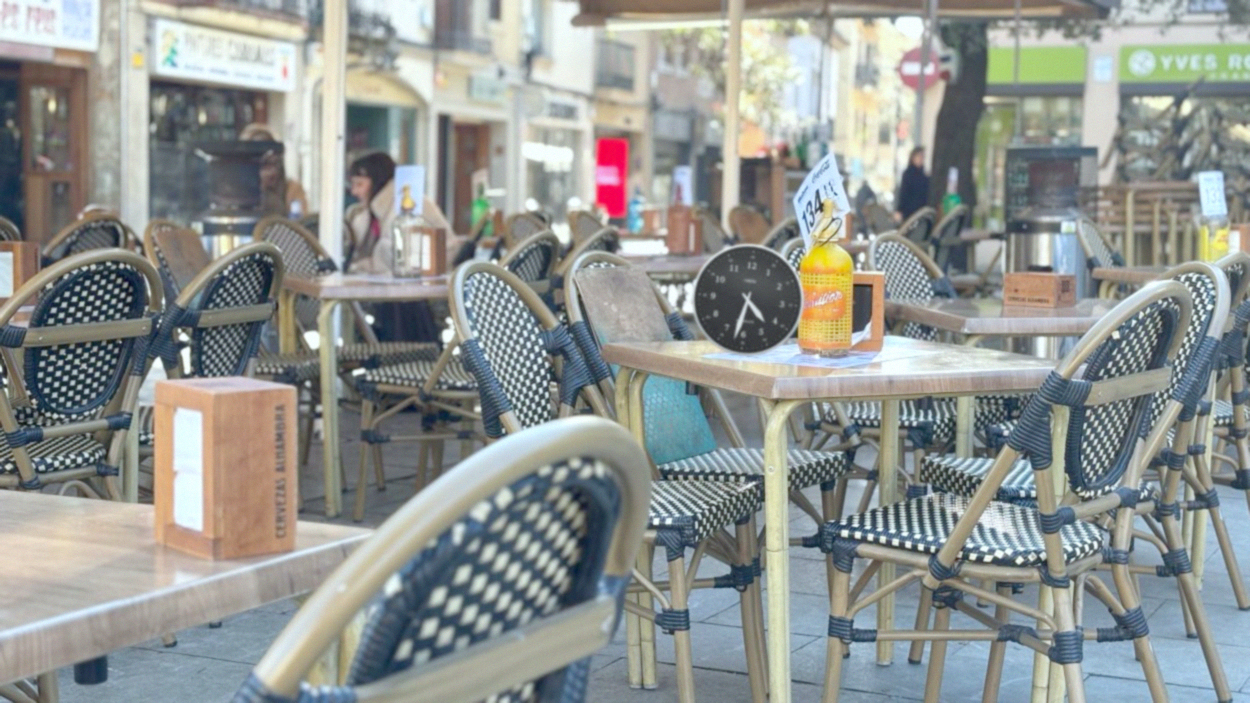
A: 4:32
